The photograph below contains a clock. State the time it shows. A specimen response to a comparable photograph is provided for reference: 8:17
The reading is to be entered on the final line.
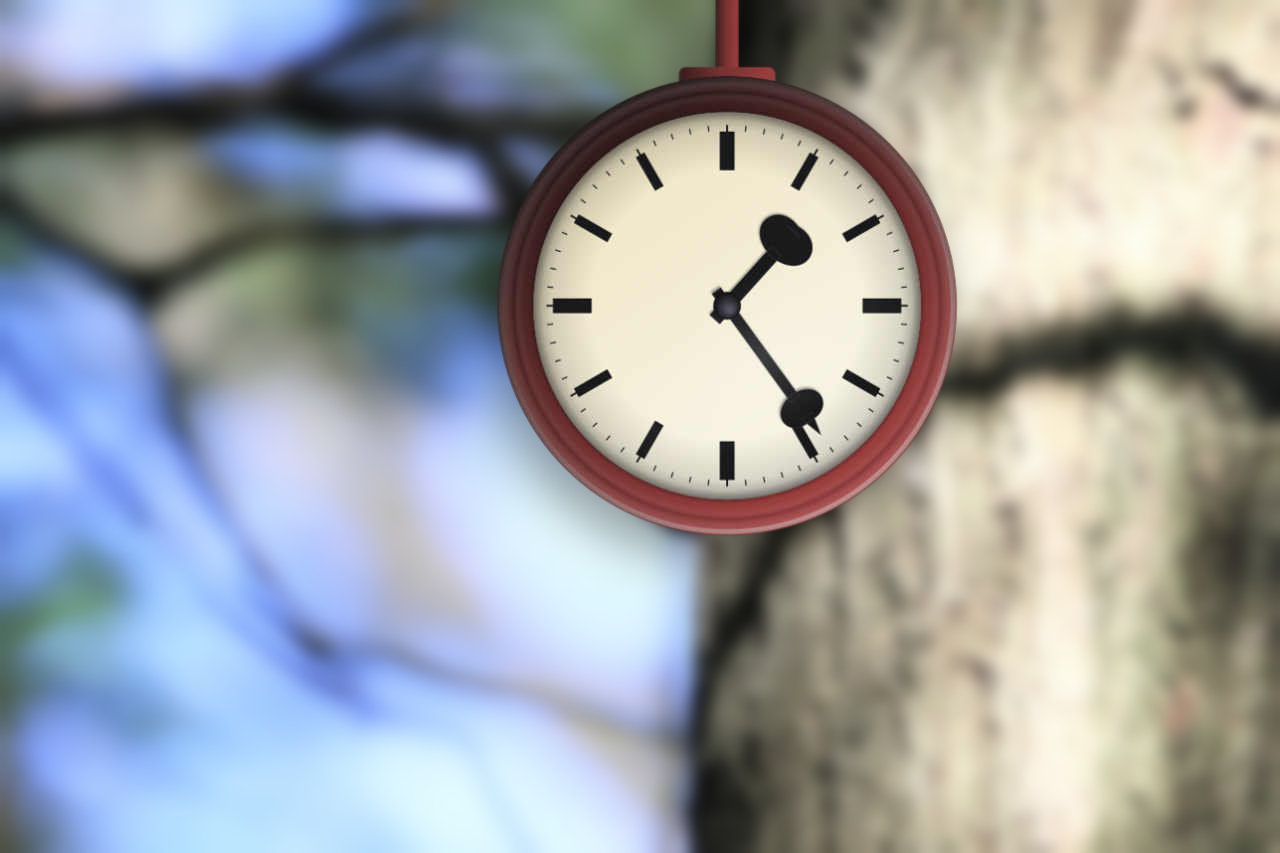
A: 1:24
